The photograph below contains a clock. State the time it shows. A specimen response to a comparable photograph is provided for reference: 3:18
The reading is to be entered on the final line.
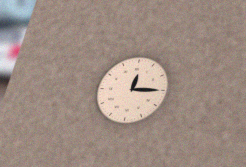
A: 12:15
